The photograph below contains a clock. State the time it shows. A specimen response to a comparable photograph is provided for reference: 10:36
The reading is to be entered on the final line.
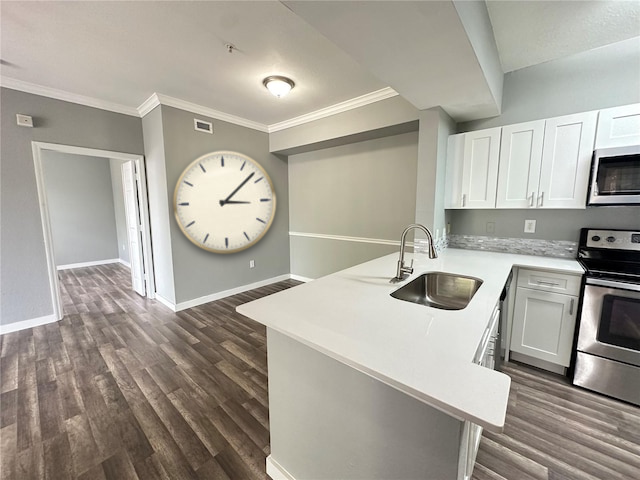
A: 3:08
